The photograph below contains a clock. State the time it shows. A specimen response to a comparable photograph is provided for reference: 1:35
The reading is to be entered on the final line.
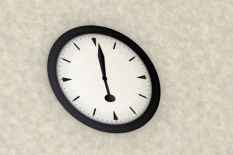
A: 6:01
